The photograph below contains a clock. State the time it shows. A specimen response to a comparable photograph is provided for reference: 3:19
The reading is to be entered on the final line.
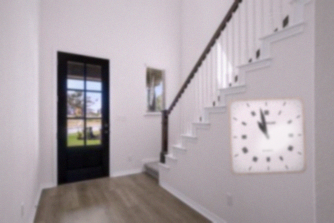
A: 10:58
